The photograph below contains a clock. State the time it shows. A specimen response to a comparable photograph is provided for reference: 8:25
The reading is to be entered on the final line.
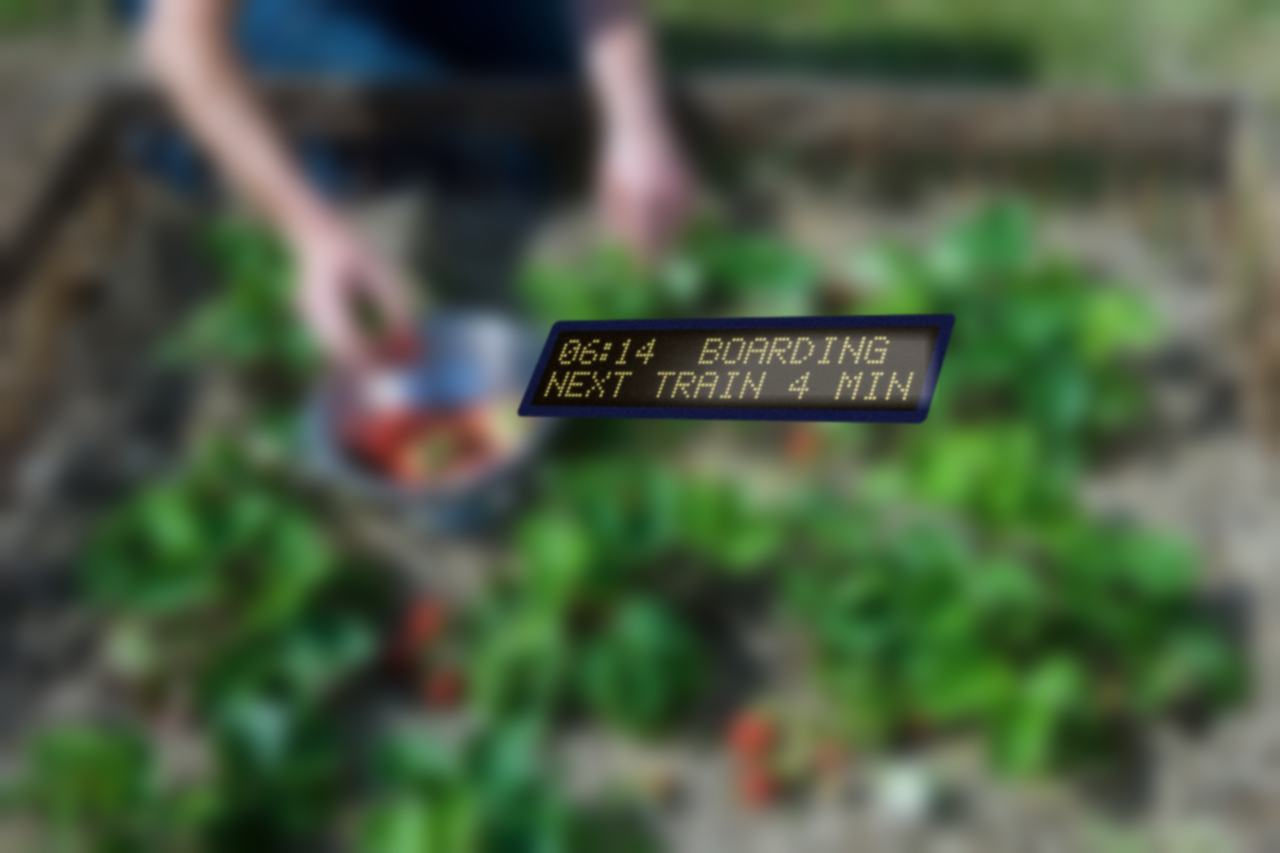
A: 6:14
